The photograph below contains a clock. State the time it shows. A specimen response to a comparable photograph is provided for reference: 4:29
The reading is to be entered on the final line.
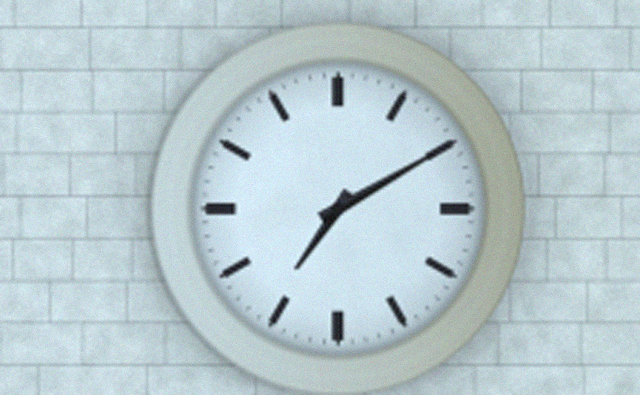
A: 7:10
